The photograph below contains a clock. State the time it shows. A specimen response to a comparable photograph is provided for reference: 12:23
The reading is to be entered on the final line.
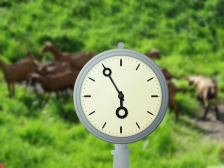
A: 5:55
